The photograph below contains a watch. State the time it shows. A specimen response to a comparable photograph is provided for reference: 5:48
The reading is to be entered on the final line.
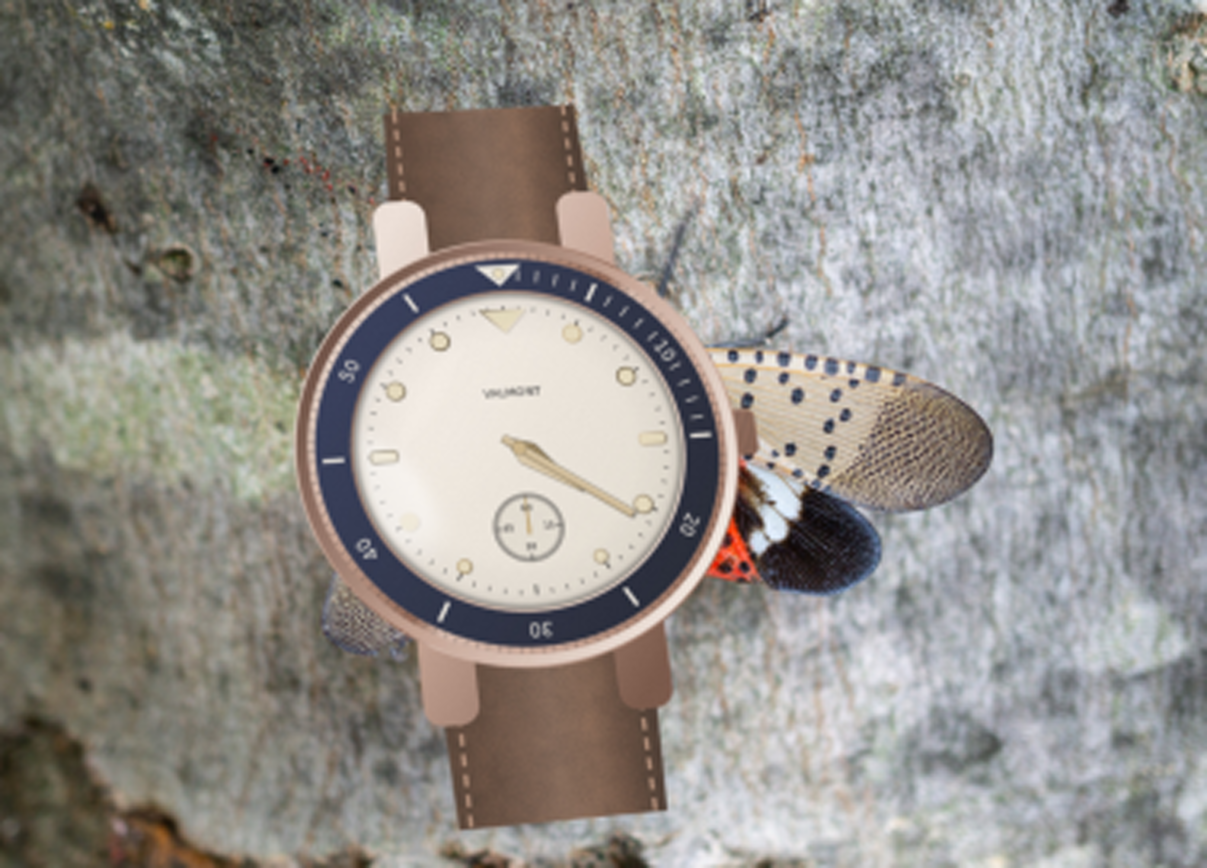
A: 4:21
